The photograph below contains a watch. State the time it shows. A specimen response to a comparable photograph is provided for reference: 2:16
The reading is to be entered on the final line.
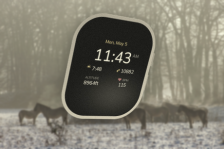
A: 11:43
